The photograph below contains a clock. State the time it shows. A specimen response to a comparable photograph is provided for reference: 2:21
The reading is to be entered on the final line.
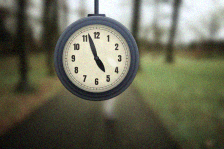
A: 4:57
